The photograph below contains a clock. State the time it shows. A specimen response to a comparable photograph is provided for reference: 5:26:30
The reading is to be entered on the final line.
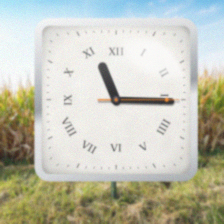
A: 11:15:15
